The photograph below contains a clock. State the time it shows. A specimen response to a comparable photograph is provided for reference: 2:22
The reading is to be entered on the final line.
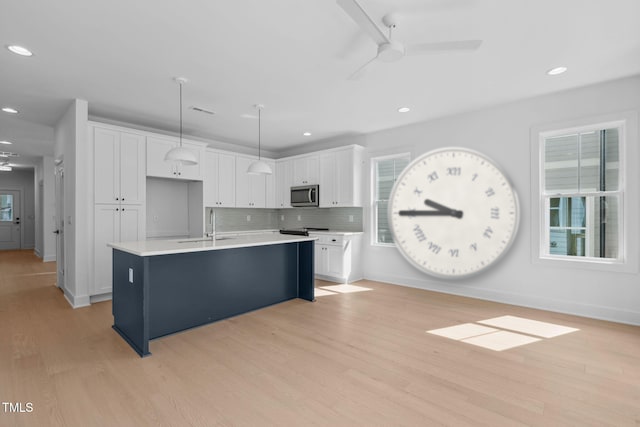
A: 9:45
